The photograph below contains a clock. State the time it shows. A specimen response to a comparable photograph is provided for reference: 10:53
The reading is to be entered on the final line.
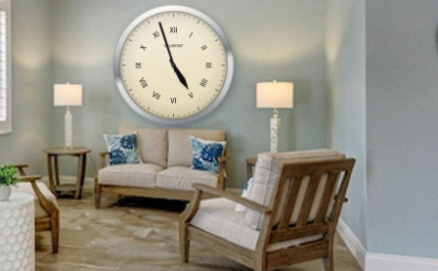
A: 4:57
